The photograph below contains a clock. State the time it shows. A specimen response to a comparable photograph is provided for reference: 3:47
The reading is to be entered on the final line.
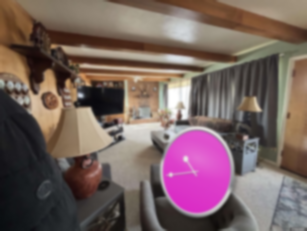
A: 10:44
